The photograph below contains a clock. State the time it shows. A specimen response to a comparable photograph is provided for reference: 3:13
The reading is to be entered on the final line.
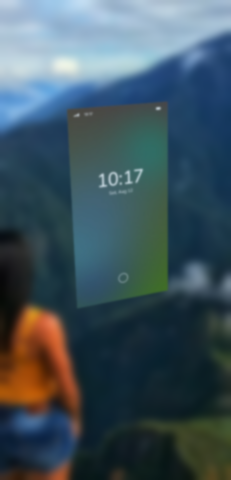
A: 10:17
